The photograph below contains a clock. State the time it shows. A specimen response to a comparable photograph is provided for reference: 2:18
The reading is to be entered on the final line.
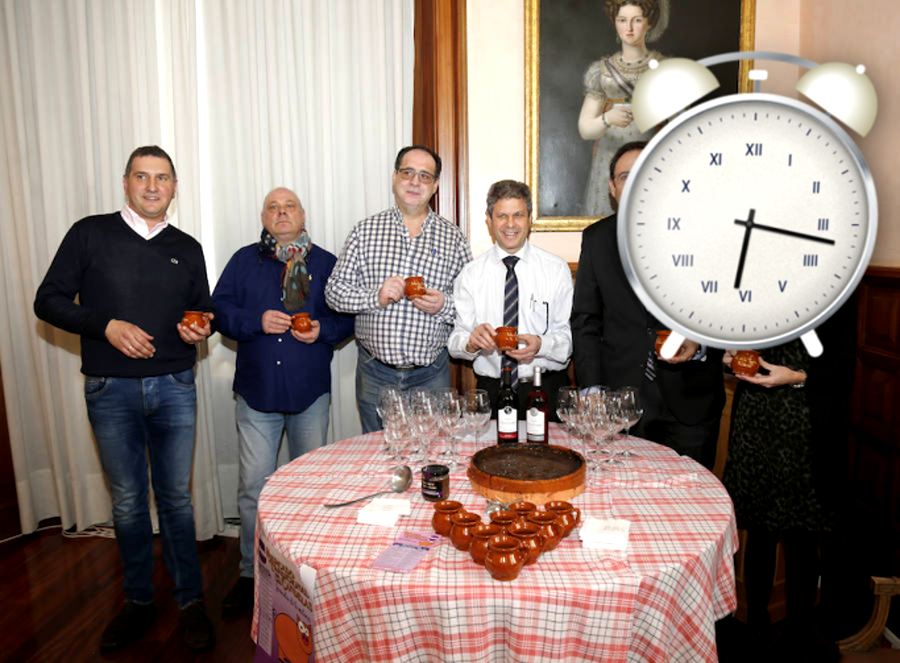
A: 6:17
